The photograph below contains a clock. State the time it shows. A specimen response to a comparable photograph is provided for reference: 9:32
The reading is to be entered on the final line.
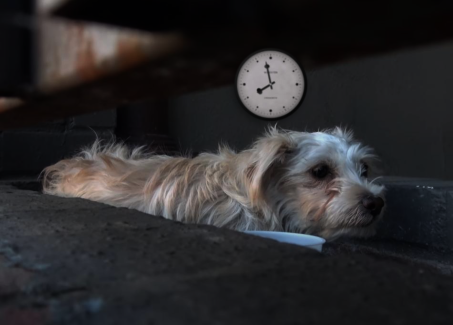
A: 7:58
